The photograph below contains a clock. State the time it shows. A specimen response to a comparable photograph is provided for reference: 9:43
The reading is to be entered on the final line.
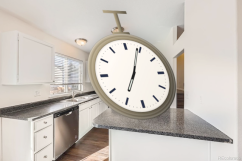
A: 7:04
